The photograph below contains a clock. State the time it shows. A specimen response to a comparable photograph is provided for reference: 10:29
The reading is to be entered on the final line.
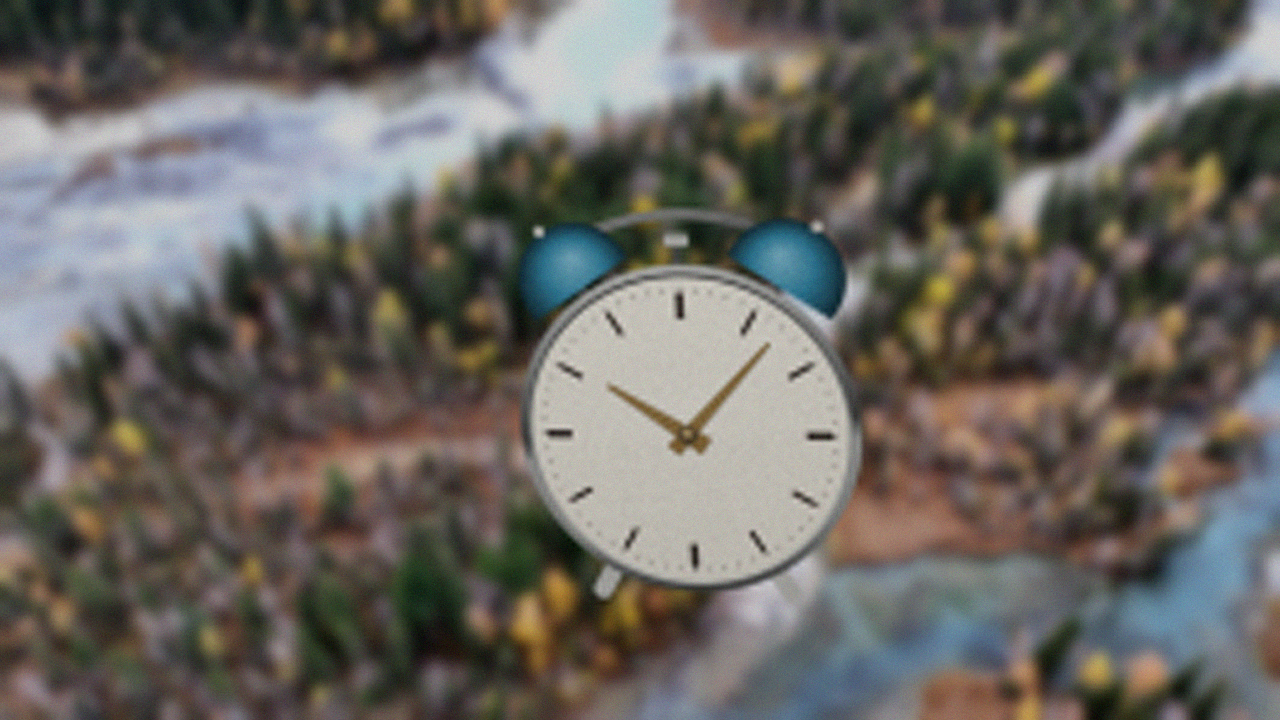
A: 10:07
